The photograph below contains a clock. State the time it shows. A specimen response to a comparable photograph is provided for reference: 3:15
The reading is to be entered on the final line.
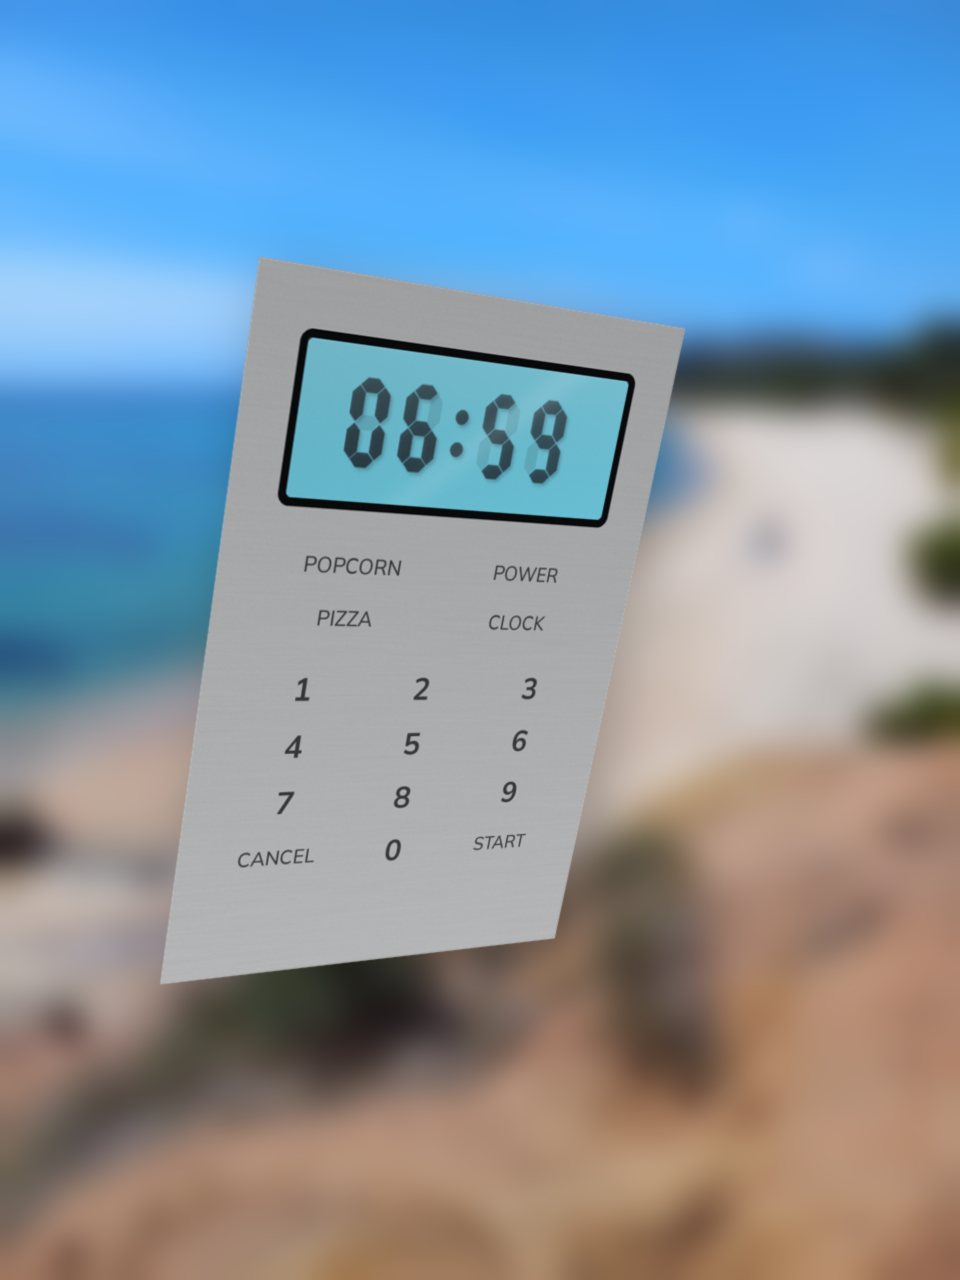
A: 6:59
